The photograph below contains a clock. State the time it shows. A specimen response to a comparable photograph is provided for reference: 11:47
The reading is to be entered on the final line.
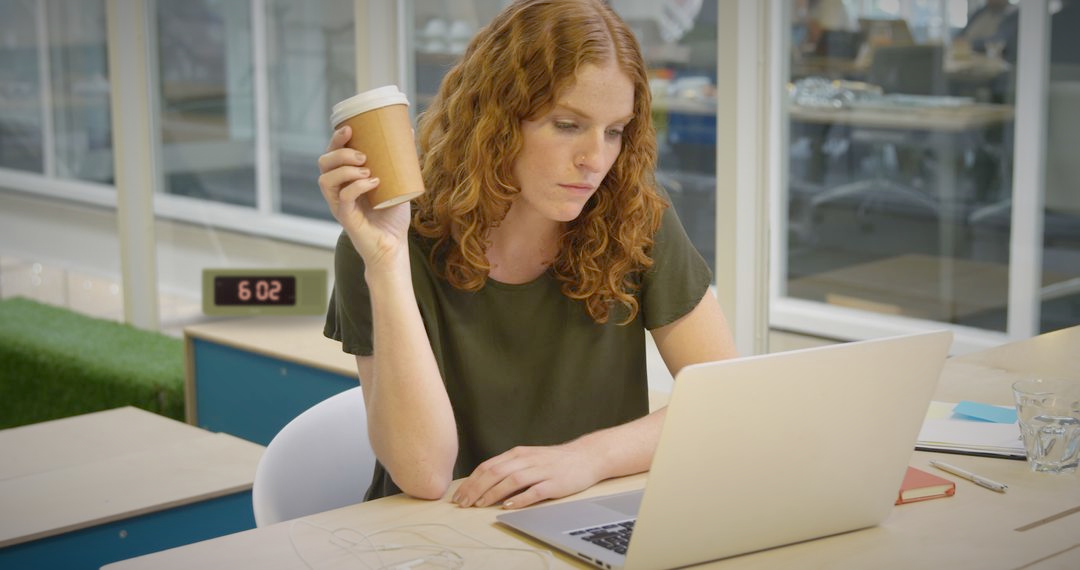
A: 6:02
